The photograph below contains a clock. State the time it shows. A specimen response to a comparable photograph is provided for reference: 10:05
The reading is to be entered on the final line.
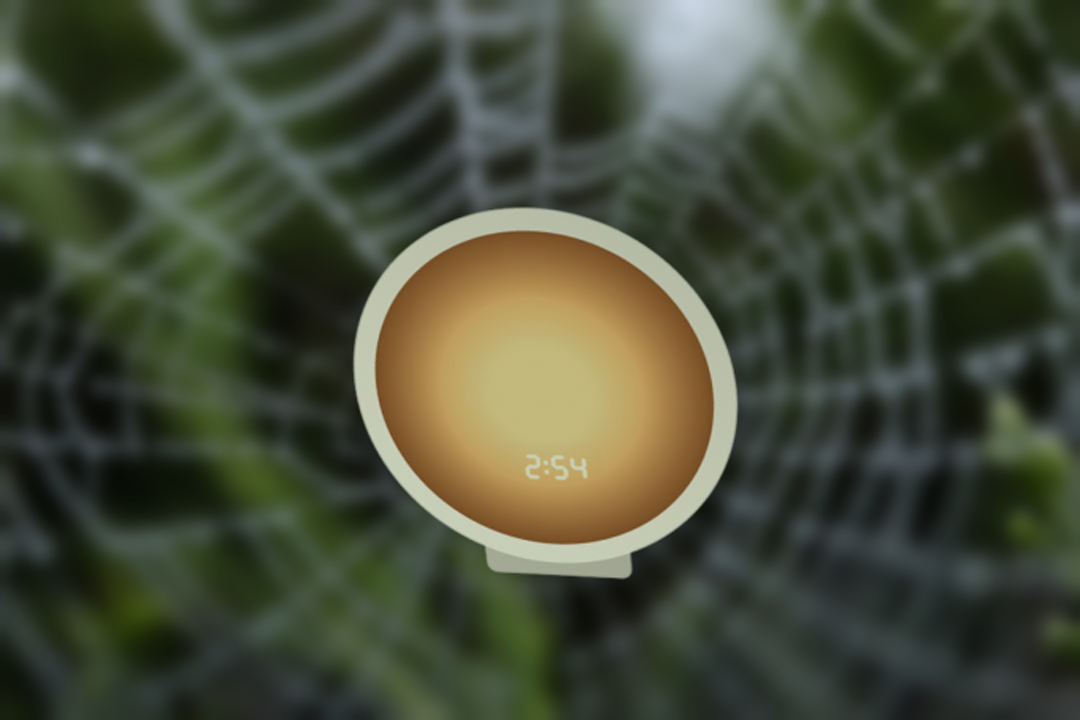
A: 2:54
